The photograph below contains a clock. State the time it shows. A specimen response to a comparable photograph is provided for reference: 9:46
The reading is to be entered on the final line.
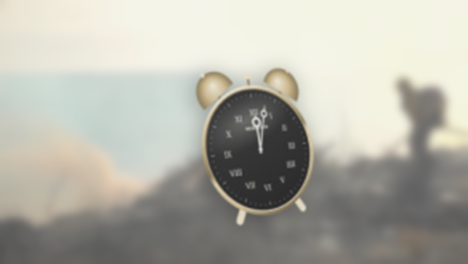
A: 12:03
